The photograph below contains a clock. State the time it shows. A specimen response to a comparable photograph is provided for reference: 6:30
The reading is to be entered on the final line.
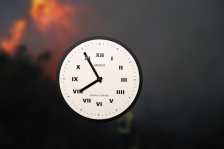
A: 7:55
